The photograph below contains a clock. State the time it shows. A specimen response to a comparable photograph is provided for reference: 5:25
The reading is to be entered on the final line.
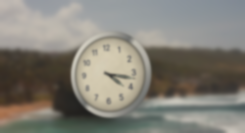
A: 4:17
